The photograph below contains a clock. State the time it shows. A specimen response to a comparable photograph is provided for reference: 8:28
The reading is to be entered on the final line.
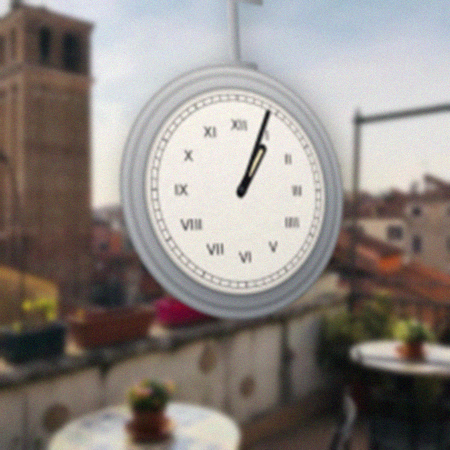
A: 1:04
